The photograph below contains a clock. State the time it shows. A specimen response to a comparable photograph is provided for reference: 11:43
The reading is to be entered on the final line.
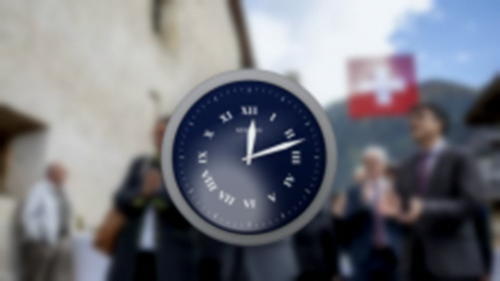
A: 12:12
